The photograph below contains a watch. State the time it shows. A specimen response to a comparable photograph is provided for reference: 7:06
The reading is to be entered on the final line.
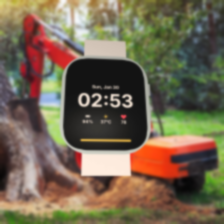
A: 2:53
